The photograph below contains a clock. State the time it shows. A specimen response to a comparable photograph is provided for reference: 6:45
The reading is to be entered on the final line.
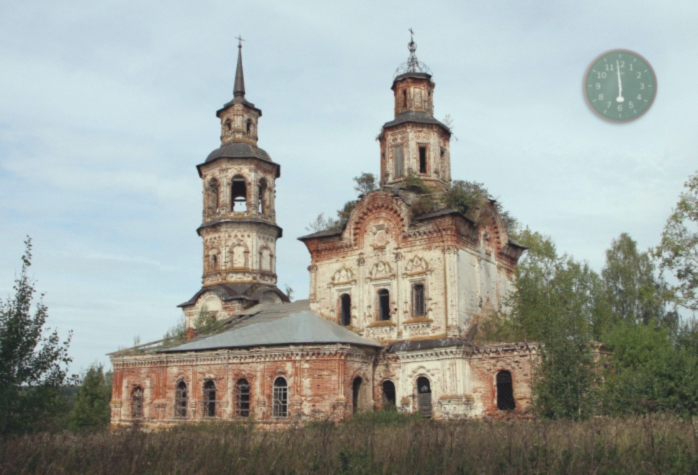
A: 5:59
